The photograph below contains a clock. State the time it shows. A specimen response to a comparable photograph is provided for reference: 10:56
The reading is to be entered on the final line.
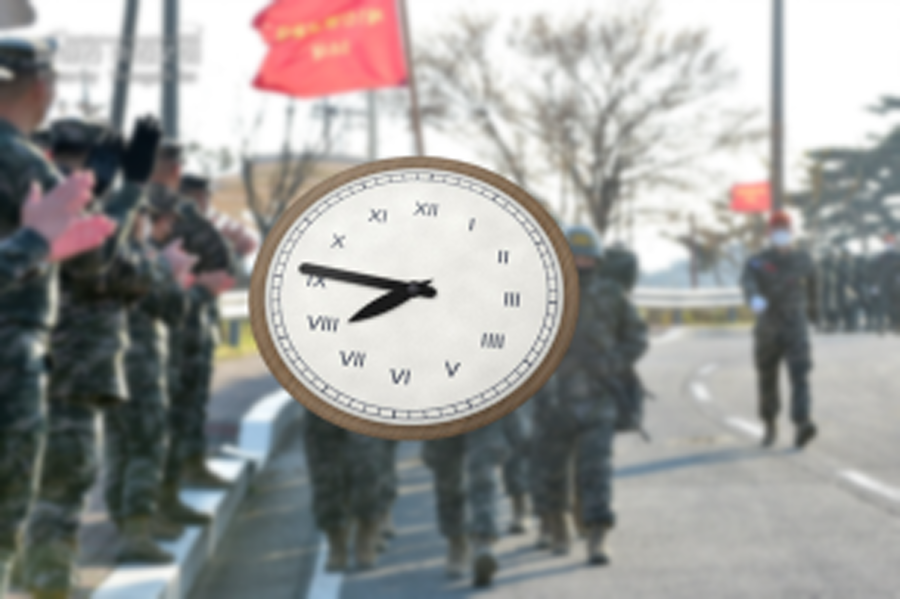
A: 7:46
